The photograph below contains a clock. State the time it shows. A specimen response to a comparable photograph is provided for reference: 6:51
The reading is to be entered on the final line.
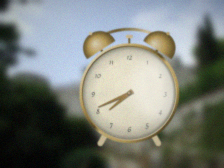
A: 7:41
